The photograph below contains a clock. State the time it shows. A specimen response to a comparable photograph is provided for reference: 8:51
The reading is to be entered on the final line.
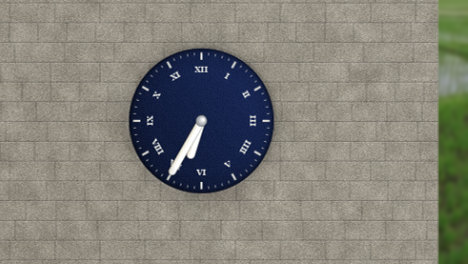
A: 6:35
